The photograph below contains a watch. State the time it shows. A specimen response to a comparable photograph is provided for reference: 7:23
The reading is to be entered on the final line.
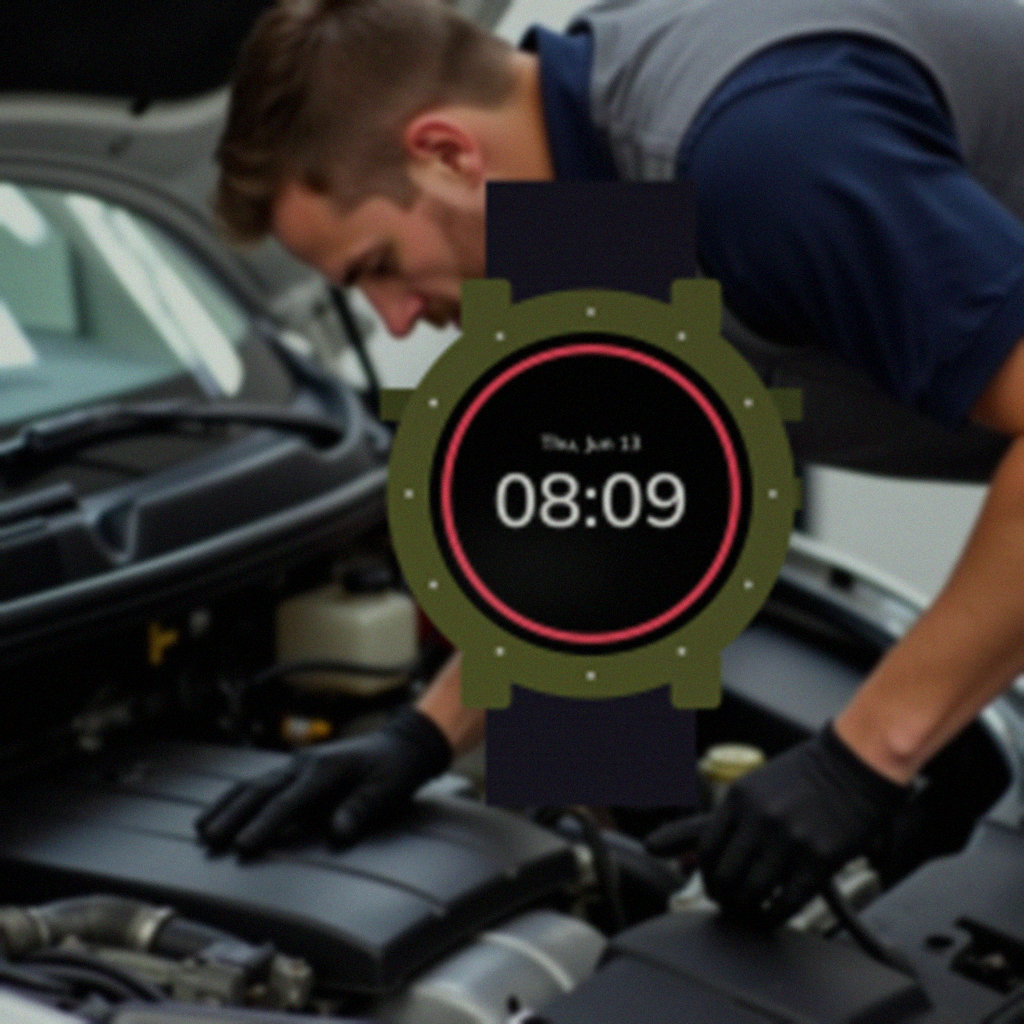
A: 8:09
